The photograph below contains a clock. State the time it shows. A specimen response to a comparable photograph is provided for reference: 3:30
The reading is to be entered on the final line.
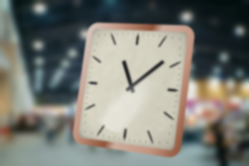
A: 11:08
